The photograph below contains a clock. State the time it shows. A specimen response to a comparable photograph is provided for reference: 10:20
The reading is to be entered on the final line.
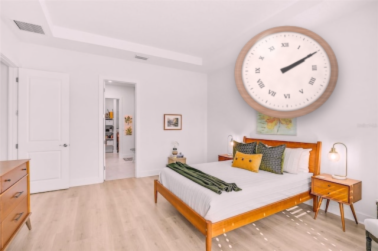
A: 2:10
